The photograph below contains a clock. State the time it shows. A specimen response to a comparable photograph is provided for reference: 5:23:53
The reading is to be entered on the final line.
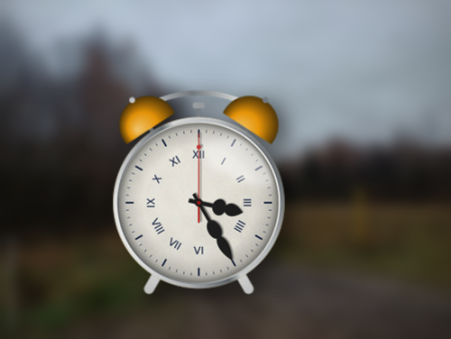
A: 3:25:00
